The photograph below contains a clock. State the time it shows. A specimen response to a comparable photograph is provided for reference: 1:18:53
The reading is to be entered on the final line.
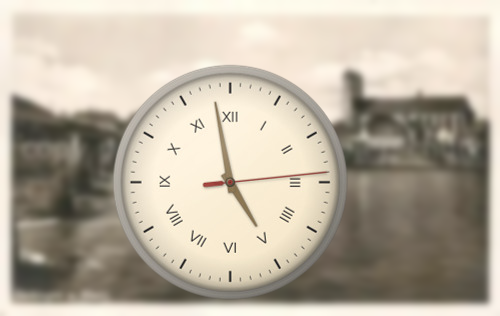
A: 4:58:14
